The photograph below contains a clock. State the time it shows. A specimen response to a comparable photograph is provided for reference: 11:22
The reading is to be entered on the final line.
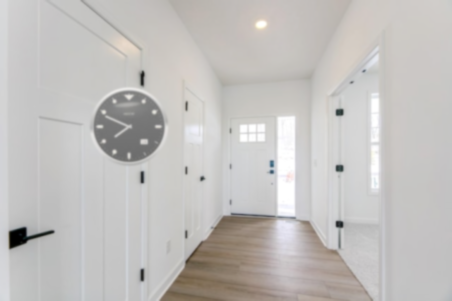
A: 7:49
